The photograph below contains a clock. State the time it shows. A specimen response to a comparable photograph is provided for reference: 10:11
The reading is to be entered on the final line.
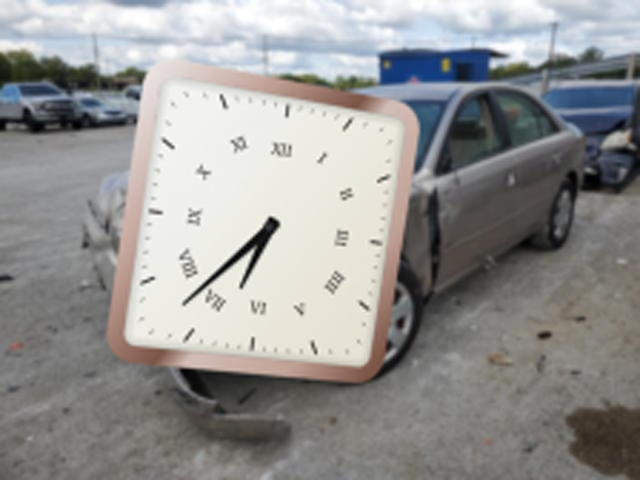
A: 6:37
